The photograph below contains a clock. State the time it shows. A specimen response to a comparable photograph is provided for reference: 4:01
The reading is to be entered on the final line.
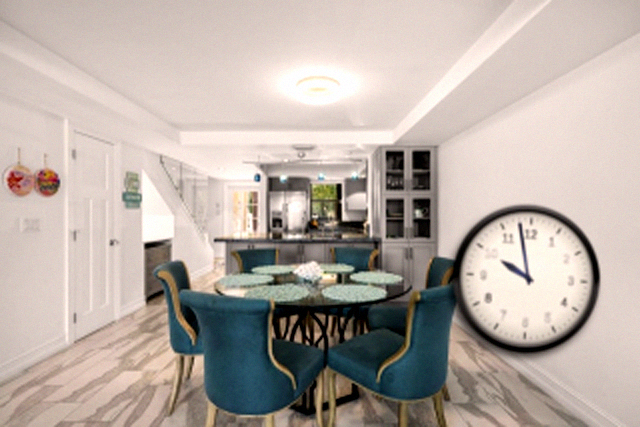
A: 9:58
